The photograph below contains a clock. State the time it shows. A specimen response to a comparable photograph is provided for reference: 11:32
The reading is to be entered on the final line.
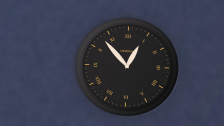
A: 12:53
